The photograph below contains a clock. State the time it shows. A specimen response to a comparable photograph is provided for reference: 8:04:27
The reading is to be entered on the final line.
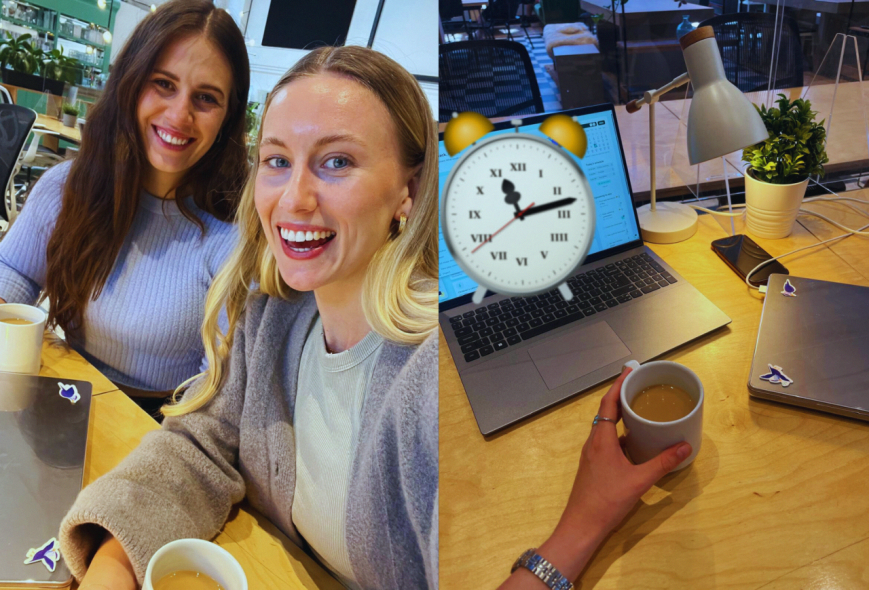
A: 11:12:39
